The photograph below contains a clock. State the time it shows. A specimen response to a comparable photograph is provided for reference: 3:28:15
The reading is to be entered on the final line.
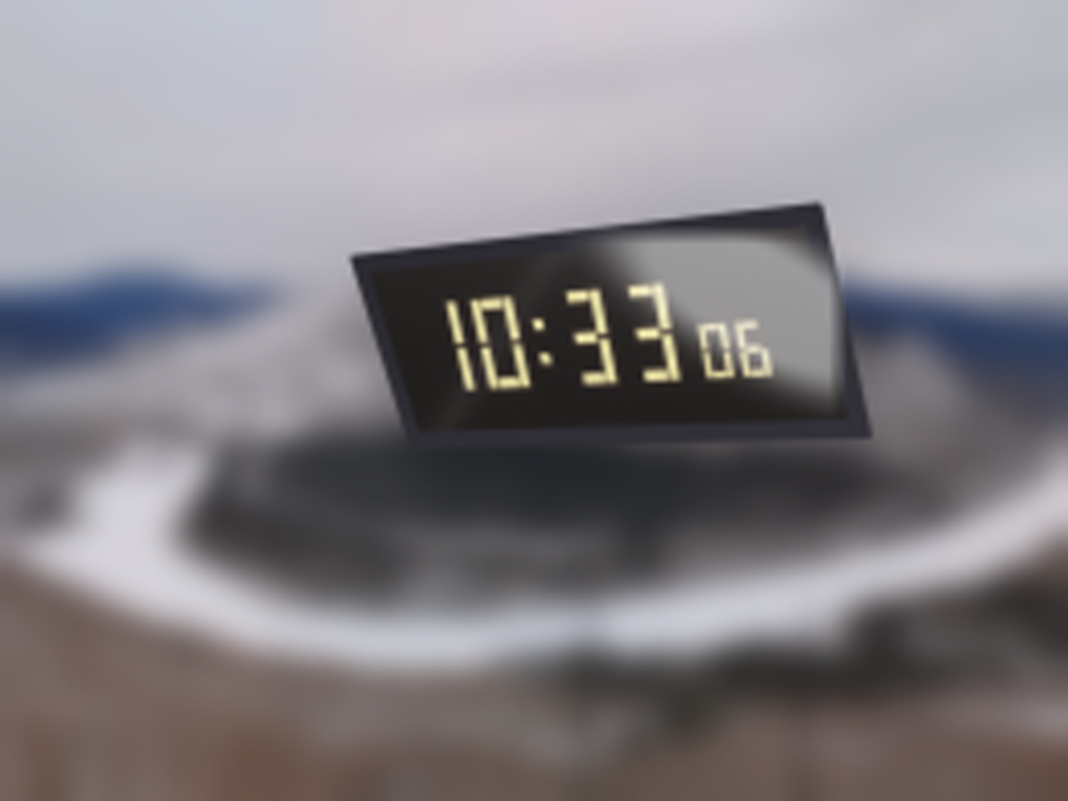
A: 10:33:06
